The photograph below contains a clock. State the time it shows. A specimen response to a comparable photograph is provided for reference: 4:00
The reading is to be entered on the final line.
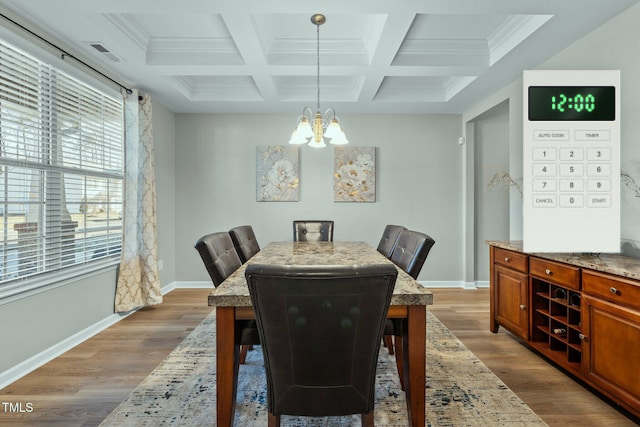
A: 12:00
